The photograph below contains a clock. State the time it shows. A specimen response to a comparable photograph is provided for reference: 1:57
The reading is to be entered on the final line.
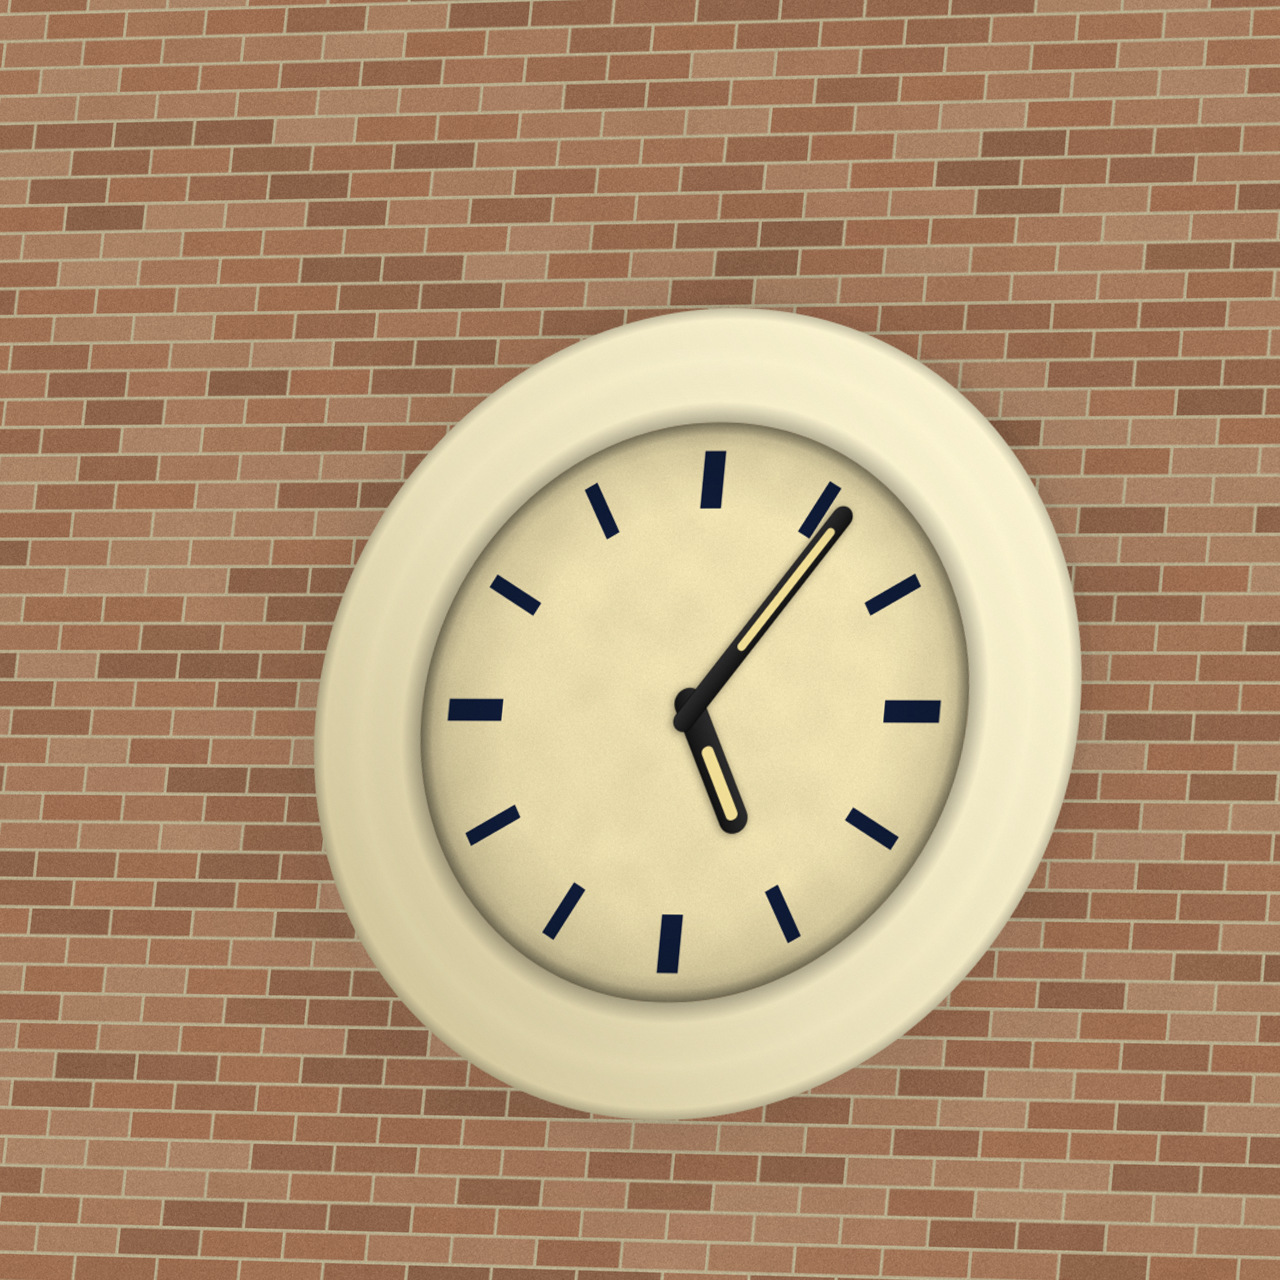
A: 5:06
